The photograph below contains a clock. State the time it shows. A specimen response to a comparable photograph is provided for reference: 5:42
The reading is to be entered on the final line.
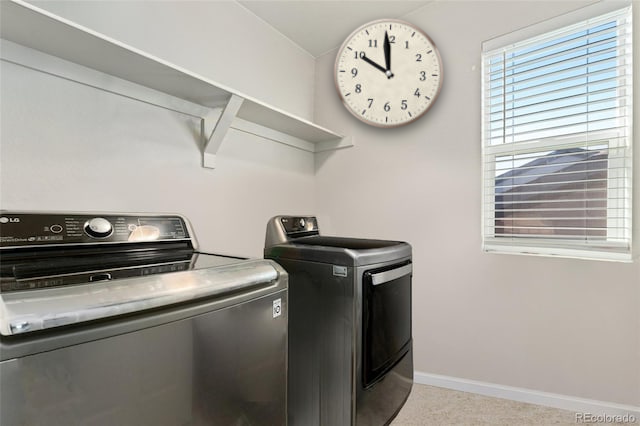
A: 9:59
